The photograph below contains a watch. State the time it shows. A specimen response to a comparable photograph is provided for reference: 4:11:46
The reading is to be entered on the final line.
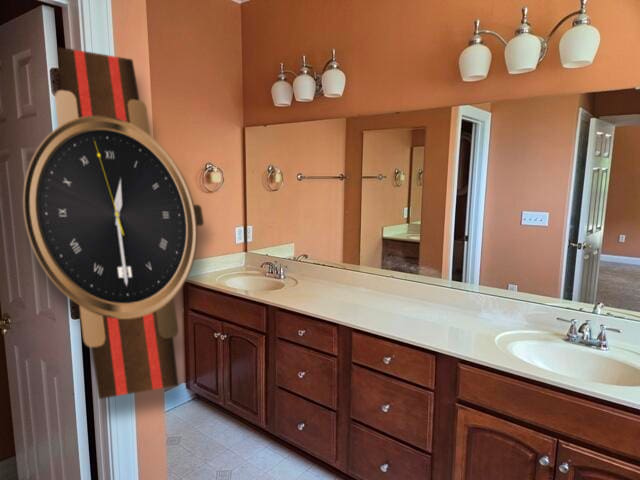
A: 12:29:58
